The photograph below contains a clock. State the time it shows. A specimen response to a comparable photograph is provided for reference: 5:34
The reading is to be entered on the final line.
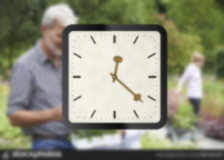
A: 12:22
